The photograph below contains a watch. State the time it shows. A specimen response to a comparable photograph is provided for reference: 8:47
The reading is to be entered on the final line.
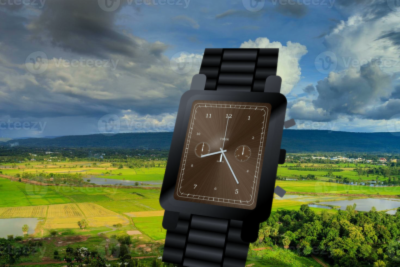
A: 8:24
